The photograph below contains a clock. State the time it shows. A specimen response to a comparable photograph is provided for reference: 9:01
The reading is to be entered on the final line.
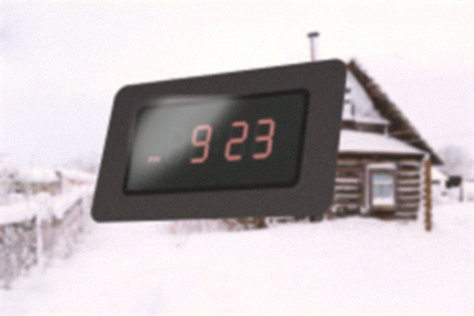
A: 9:23
